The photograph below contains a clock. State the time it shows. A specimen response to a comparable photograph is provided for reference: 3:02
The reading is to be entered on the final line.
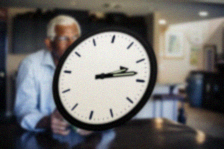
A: 2:13
